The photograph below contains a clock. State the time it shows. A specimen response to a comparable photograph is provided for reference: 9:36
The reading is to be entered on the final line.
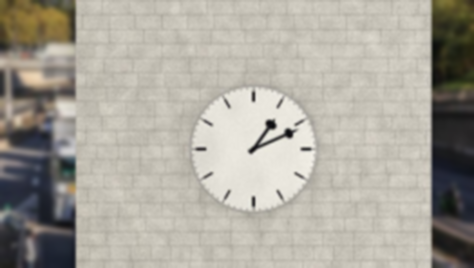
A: 1:11
